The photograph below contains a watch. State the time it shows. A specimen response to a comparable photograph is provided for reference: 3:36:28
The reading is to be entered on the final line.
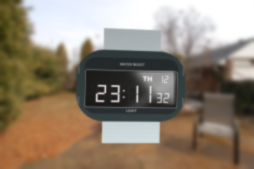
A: 23:11:32
